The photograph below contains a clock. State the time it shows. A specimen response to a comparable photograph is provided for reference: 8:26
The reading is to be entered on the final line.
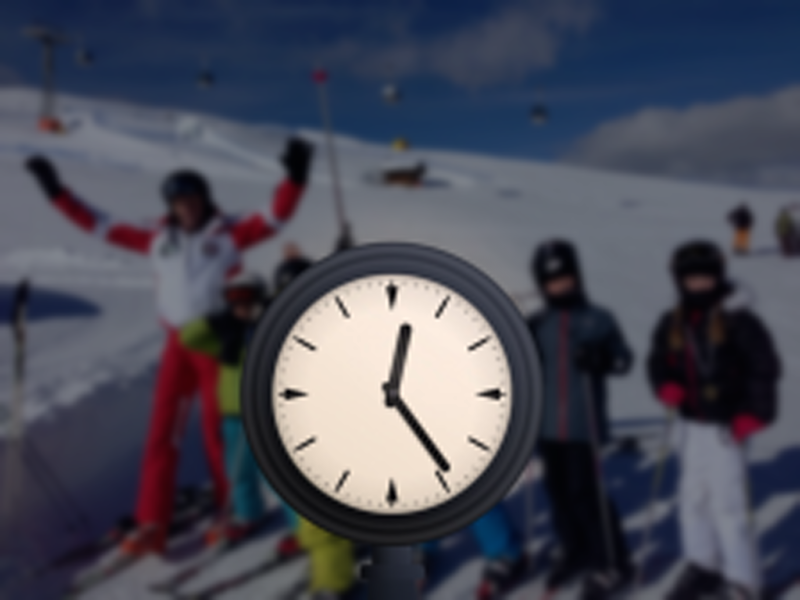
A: 12:24
